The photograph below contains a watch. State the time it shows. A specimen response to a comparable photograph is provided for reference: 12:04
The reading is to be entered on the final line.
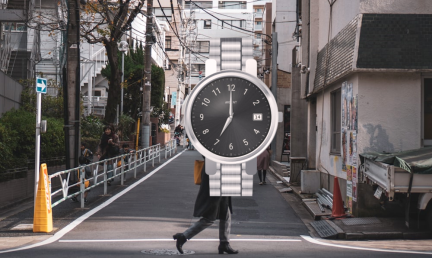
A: 7:00
